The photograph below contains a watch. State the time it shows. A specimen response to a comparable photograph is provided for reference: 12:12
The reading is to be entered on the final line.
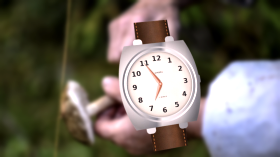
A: 6:55
